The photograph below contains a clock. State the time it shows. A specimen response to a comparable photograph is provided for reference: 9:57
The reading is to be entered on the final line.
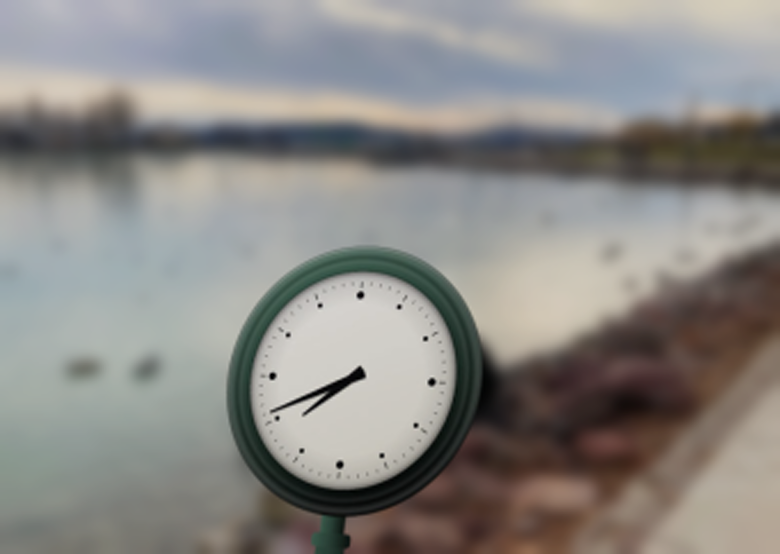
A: 7:41
